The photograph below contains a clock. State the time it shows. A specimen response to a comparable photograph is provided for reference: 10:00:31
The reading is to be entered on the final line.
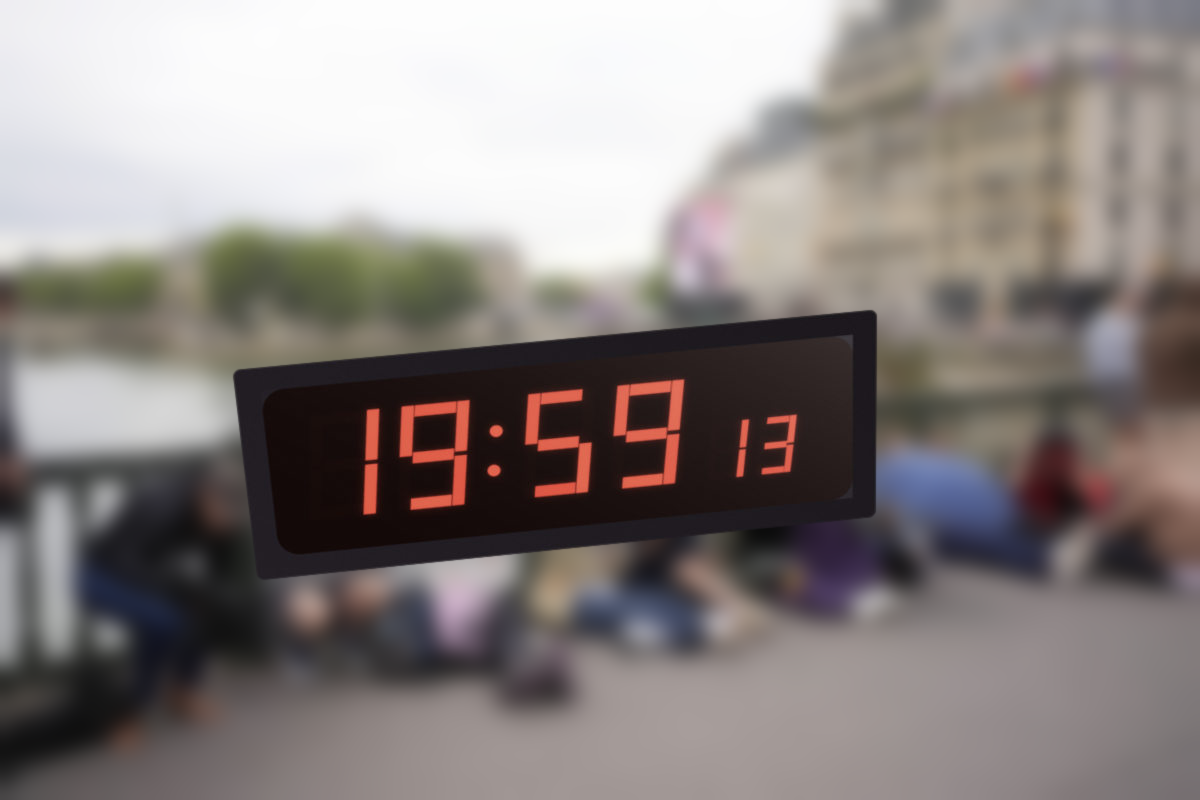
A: 19:59:13
